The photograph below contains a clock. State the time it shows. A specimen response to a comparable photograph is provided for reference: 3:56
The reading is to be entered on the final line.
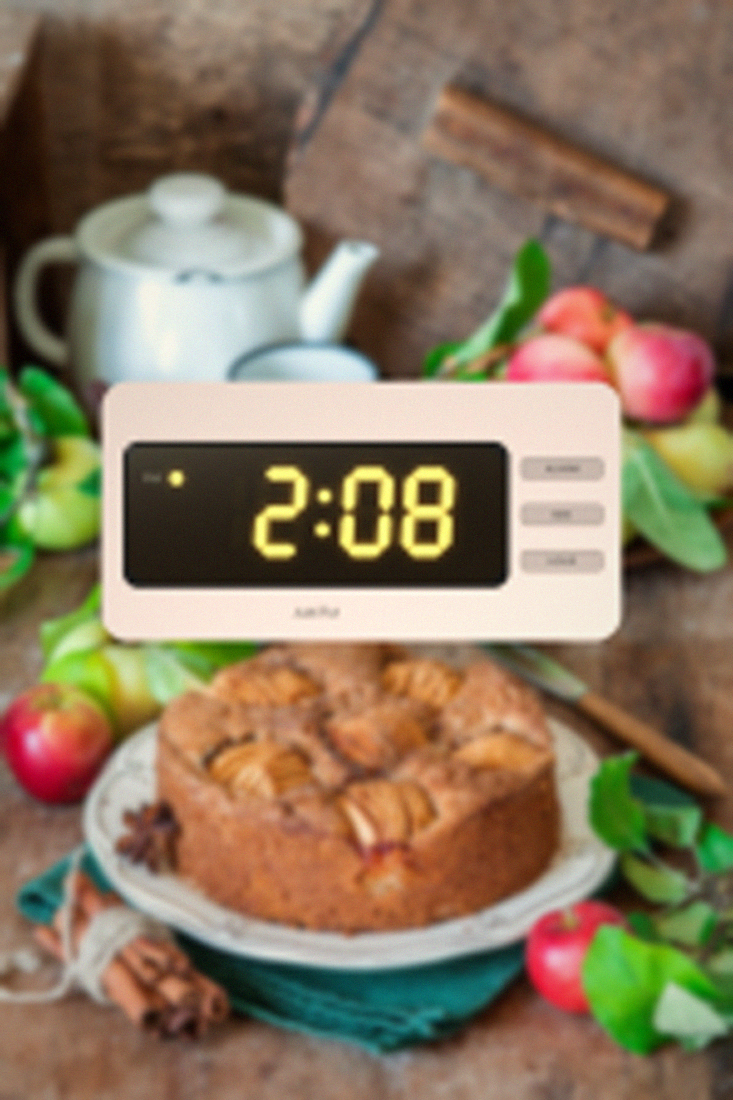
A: 2:08
